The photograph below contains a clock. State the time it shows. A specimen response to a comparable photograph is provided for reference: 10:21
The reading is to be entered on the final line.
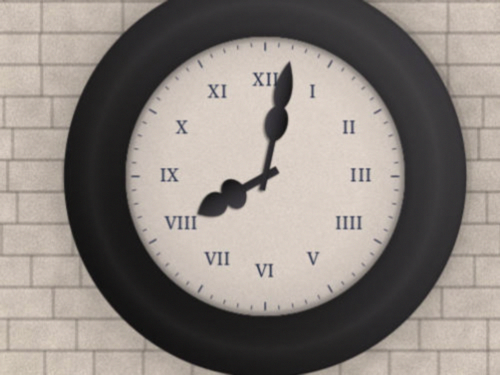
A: 8:02
